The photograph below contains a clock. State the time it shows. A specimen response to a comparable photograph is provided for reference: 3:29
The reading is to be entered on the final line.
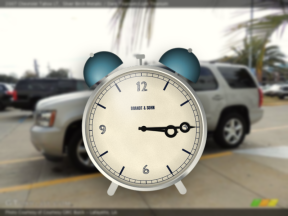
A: 3:15
